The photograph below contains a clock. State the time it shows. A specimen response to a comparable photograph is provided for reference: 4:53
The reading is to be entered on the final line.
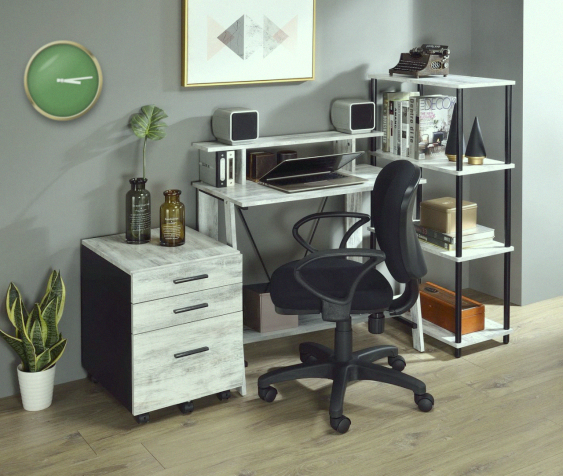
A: 3:14
